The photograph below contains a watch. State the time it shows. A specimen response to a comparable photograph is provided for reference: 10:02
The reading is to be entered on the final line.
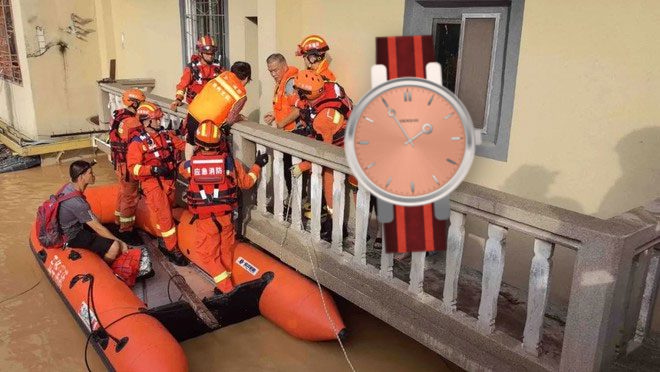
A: 1:55
